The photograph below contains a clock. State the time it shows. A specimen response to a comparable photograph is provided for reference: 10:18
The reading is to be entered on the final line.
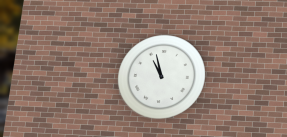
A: 10:57
